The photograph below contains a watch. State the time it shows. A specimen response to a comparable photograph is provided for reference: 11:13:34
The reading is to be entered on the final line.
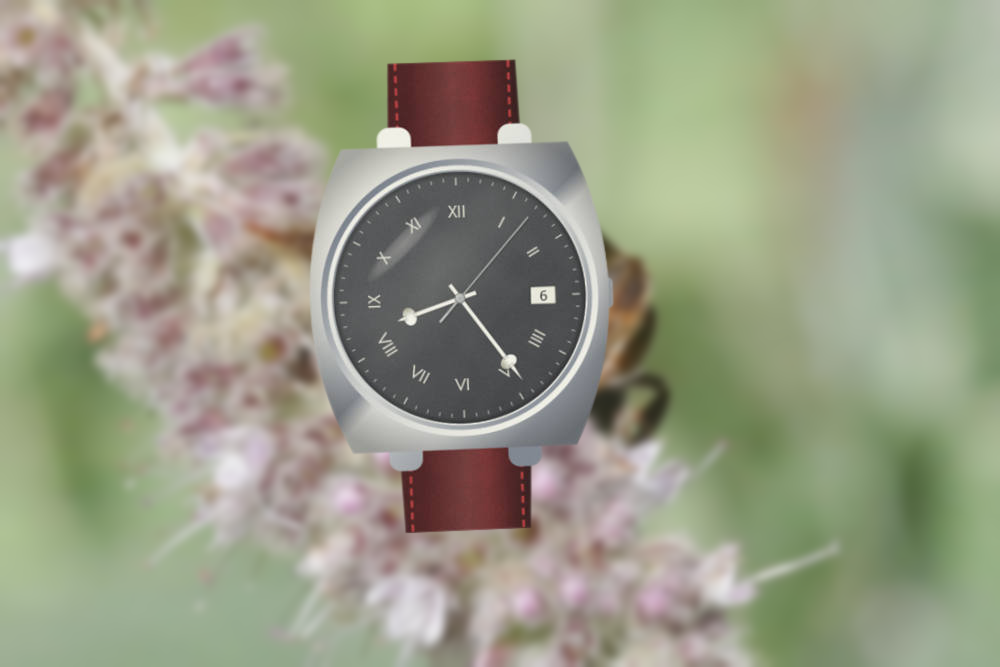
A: 8:24:07
